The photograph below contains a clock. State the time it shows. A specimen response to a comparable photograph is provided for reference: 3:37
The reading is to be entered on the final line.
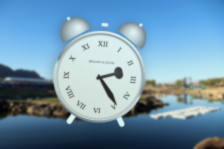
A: 2:24
